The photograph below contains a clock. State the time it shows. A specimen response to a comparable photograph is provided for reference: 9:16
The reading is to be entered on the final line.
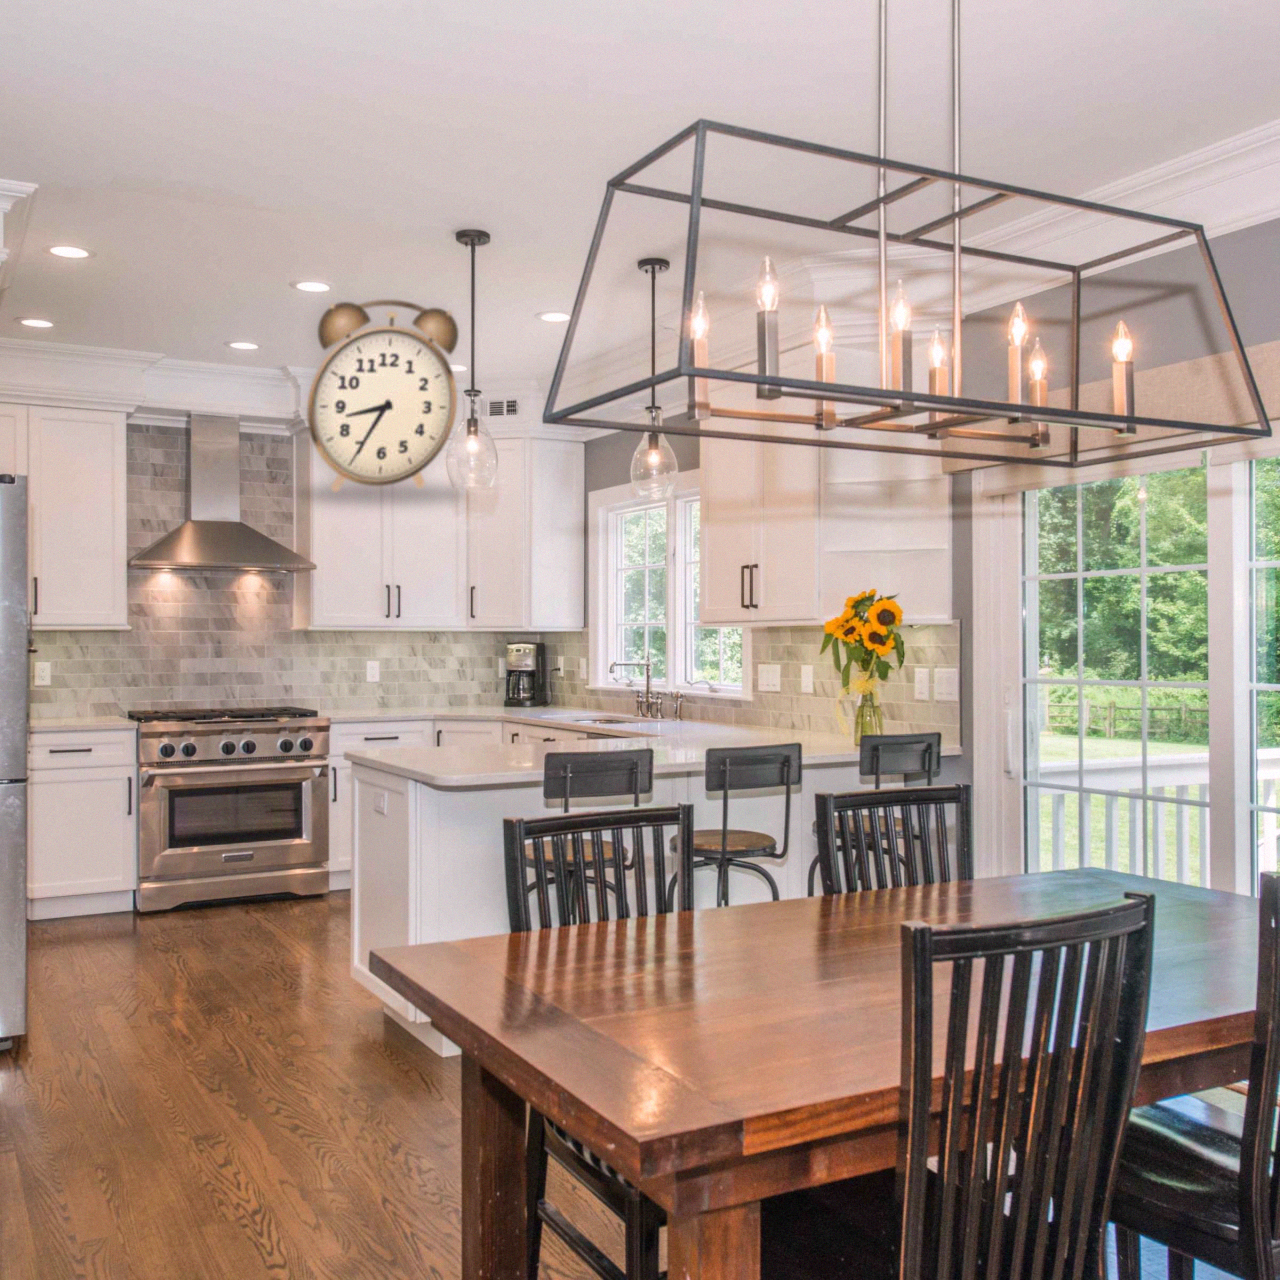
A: 8:35
